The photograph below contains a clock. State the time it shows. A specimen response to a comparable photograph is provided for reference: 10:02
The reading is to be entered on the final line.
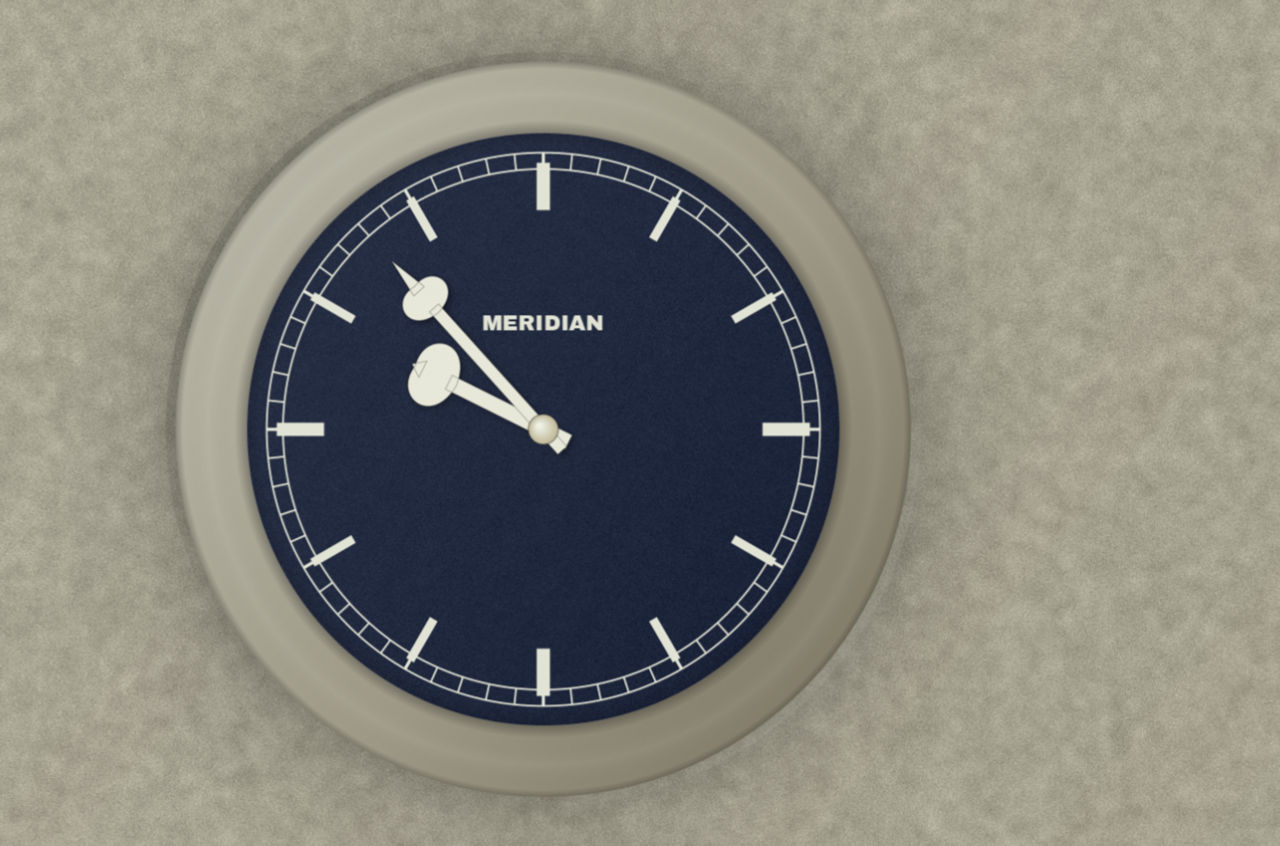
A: 9:53
